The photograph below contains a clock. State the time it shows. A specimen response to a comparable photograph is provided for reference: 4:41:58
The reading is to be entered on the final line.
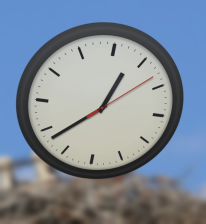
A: 12:38:08
